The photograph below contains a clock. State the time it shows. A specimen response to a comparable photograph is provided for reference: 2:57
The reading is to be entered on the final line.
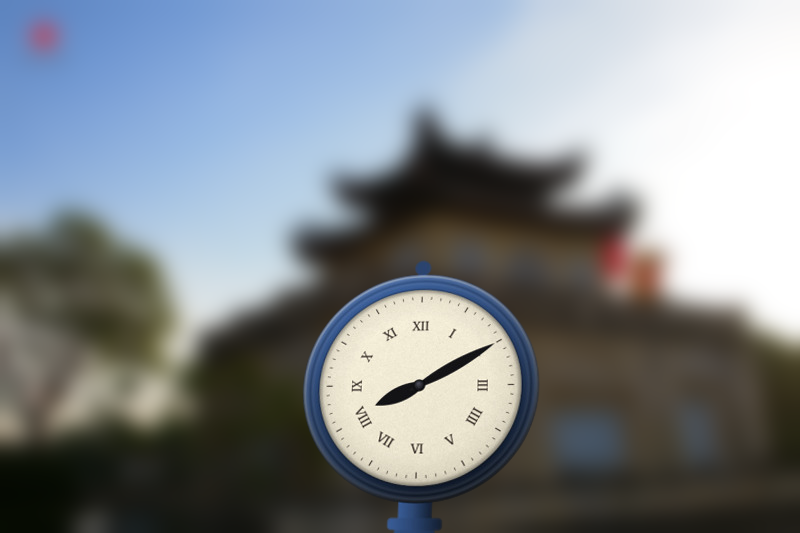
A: 8:10
